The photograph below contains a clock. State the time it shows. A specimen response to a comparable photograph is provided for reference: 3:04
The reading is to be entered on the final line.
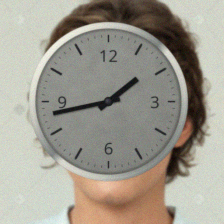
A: 1:43
